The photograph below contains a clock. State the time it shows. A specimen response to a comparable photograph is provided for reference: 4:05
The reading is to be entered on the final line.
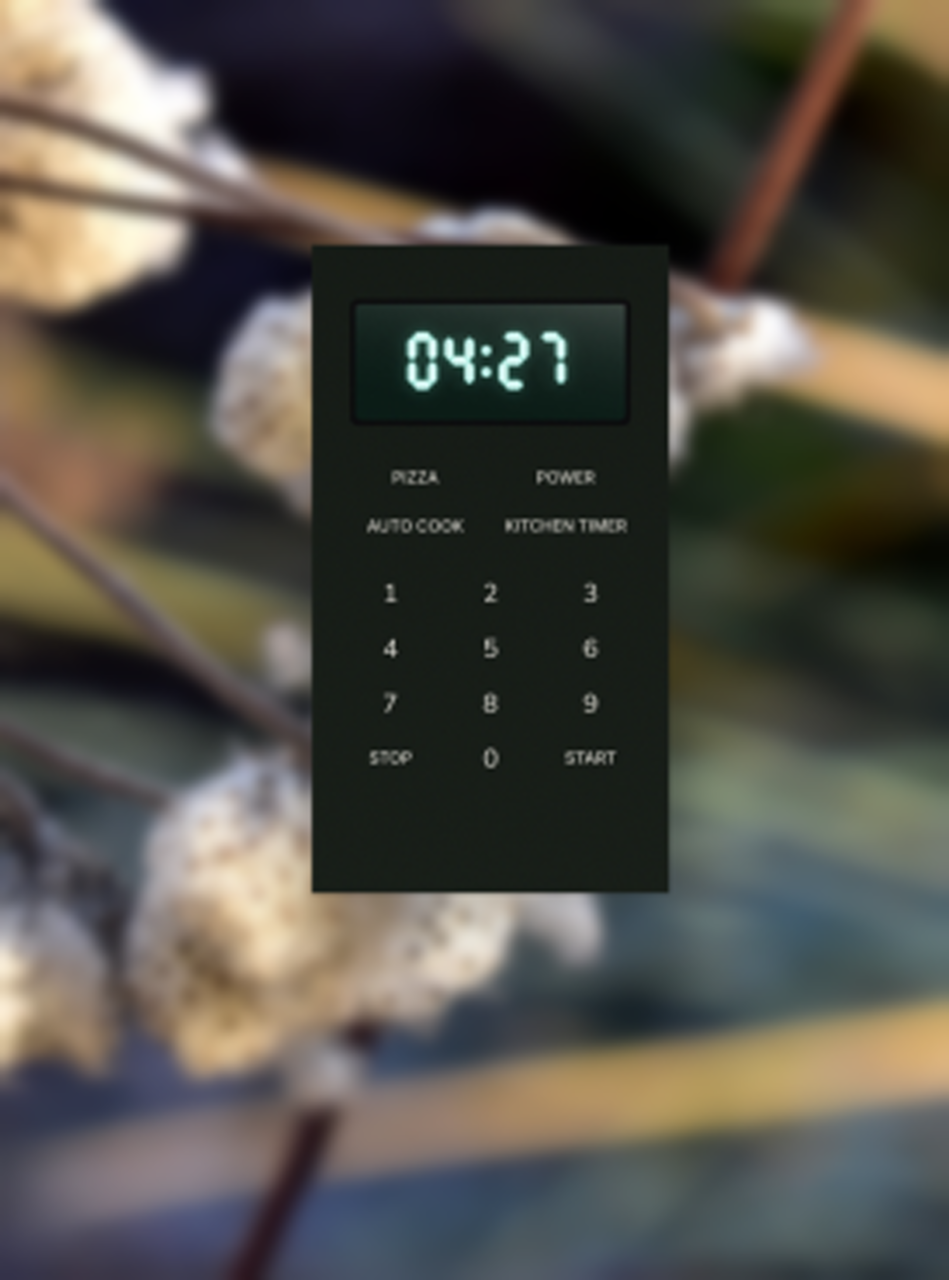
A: 4:27
